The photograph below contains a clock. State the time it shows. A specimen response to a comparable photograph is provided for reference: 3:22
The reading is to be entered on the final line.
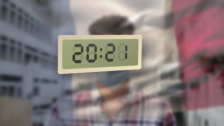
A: 20:21
